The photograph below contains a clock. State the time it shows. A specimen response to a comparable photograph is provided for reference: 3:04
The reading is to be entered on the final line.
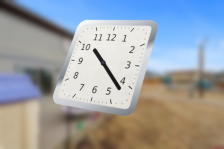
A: 10:22
